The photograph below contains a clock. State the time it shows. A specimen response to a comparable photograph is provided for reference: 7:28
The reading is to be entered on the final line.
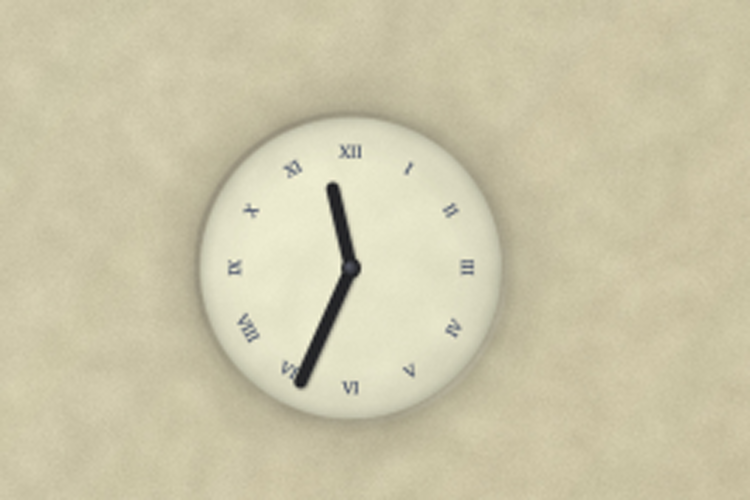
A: 11:34
